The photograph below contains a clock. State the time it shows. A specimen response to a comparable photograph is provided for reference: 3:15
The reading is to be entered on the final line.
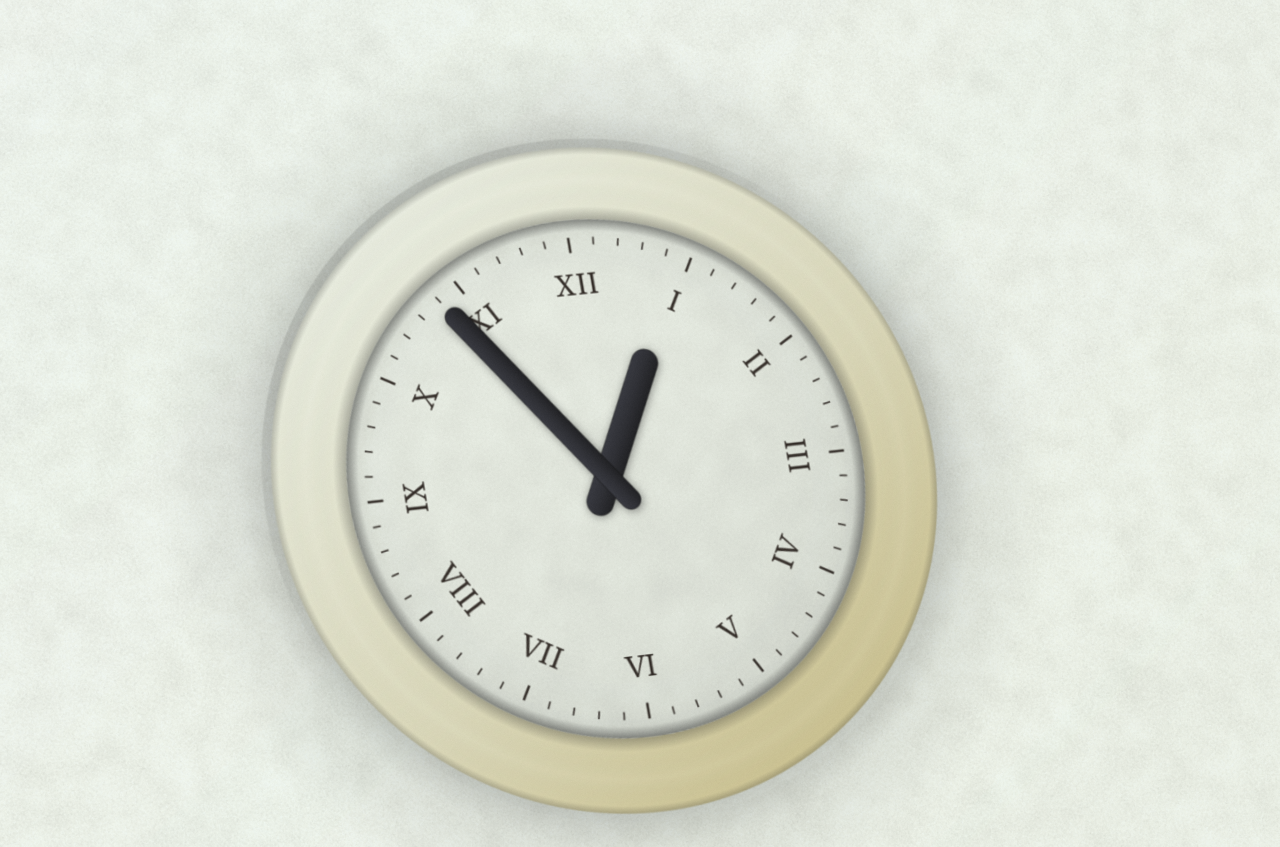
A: 12:54
